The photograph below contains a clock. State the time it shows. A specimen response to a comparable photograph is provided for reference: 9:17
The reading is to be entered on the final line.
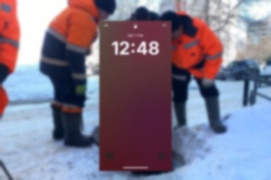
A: 12:48
